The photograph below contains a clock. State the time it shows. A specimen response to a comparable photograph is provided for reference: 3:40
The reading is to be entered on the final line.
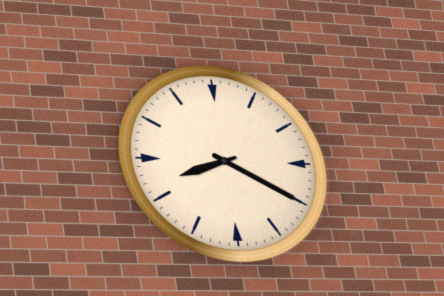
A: 8:20
